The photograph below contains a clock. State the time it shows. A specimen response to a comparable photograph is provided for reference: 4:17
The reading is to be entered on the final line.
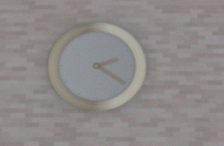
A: 2:21
